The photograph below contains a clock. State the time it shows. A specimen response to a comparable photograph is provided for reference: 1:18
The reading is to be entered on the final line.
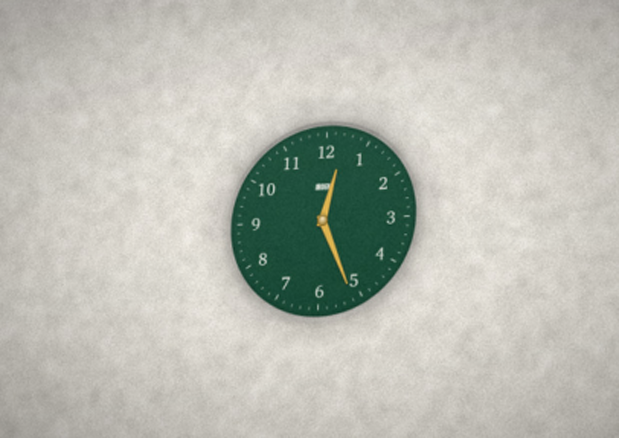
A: 12:26
